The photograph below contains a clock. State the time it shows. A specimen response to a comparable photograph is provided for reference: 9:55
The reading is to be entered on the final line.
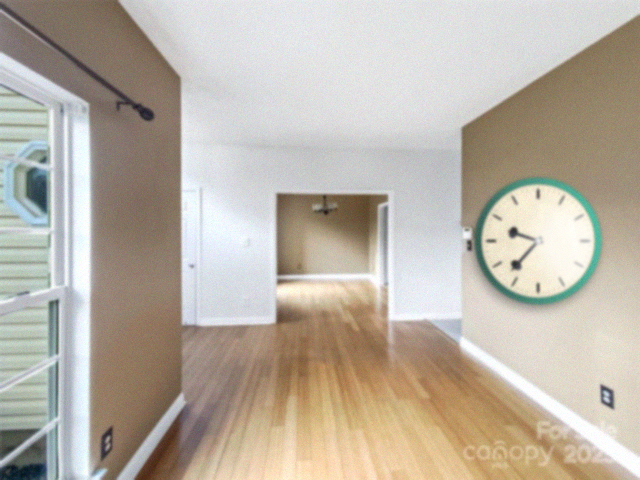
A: 9:37
